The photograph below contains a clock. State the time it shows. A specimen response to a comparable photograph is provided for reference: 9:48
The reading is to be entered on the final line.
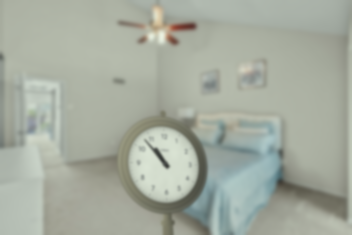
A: 10:53
